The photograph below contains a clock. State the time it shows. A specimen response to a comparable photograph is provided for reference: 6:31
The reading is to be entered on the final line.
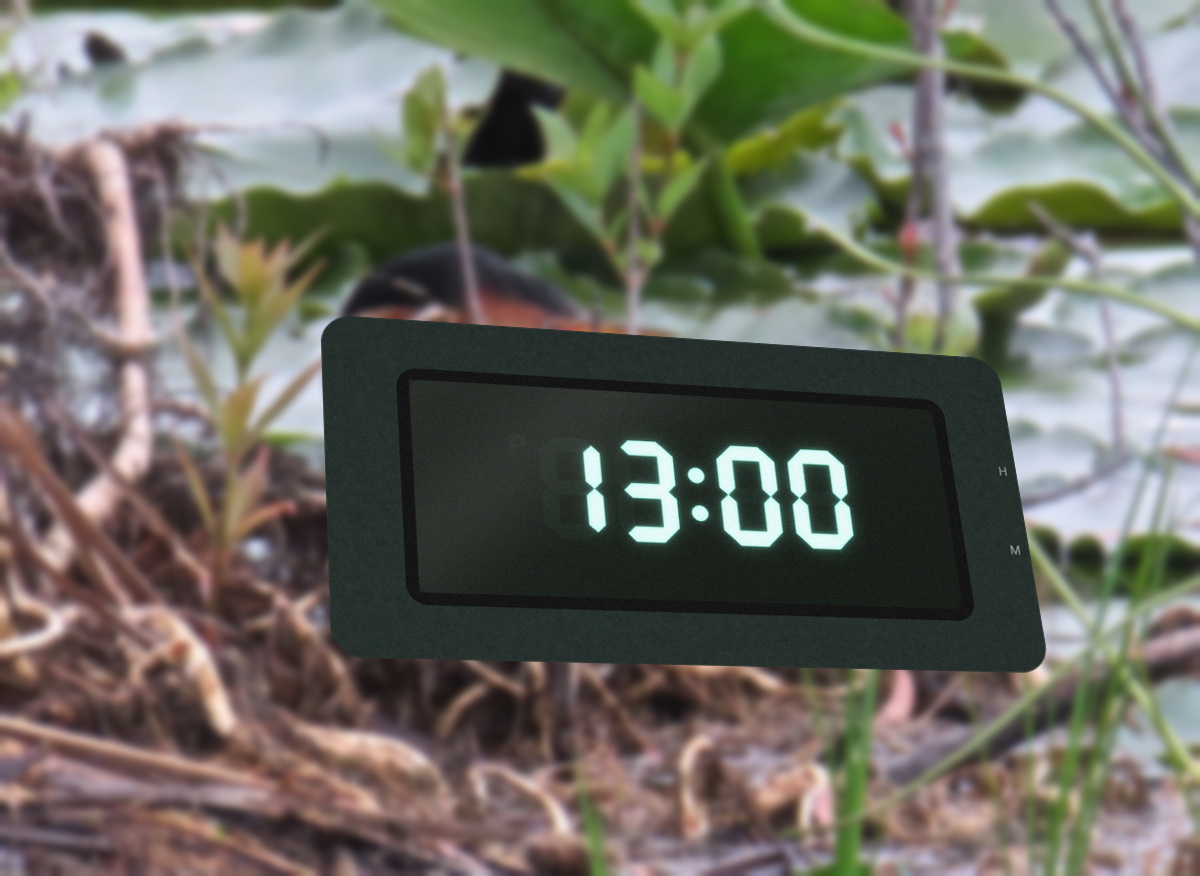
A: 13:00
